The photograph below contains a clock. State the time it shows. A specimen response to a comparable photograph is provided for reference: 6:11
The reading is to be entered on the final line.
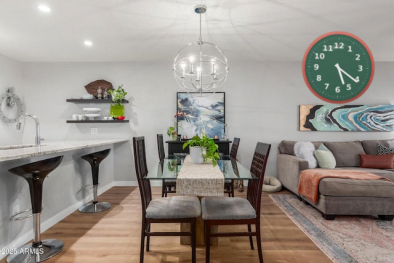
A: 5:21
